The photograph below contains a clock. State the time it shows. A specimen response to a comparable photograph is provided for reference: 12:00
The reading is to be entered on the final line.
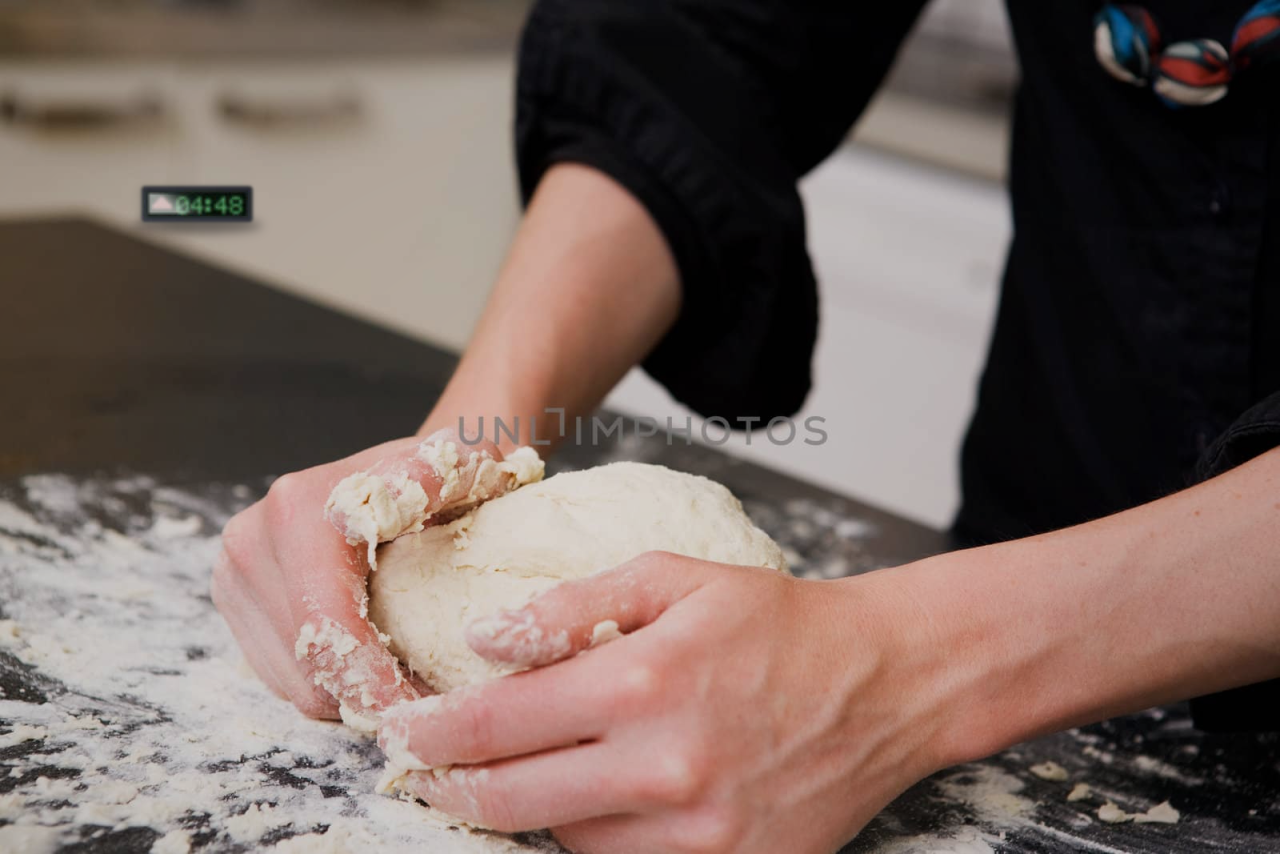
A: 4:48
